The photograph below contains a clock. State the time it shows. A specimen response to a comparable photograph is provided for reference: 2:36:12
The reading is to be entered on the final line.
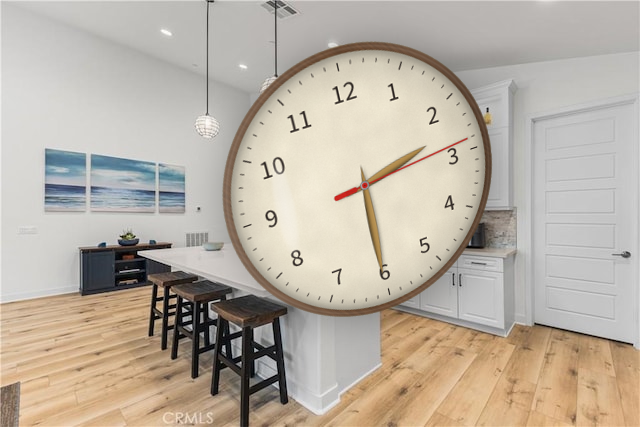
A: 2:30:14
